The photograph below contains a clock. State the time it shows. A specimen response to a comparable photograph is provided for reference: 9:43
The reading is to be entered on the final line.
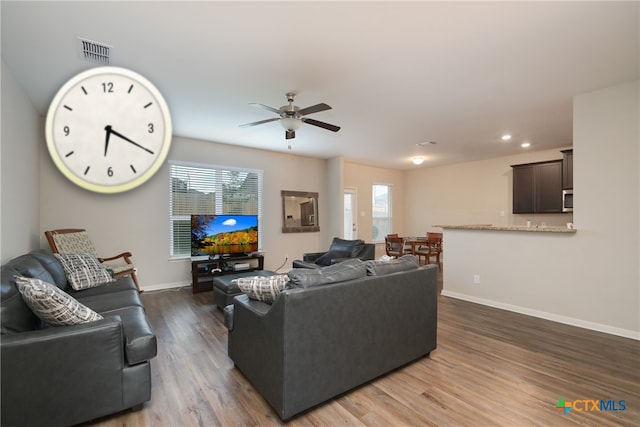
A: 6:20
